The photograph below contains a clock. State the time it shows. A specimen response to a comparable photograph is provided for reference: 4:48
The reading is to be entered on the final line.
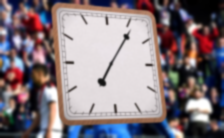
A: 7:06
